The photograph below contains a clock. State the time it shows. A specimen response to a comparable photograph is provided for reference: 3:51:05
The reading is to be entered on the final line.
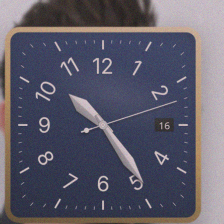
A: 10:24:12
